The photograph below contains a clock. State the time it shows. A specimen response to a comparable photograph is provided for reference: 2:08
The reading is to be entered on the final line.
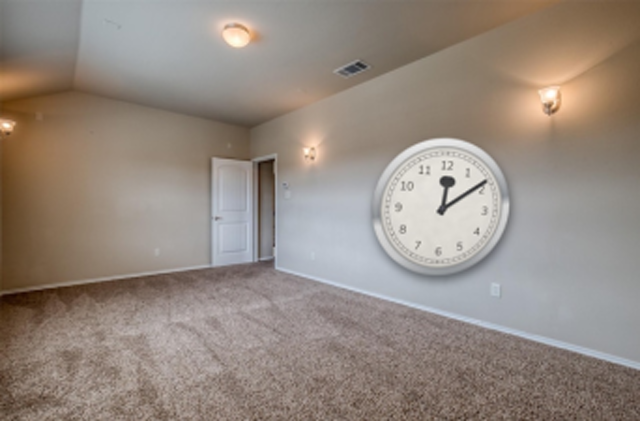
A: 12:09
